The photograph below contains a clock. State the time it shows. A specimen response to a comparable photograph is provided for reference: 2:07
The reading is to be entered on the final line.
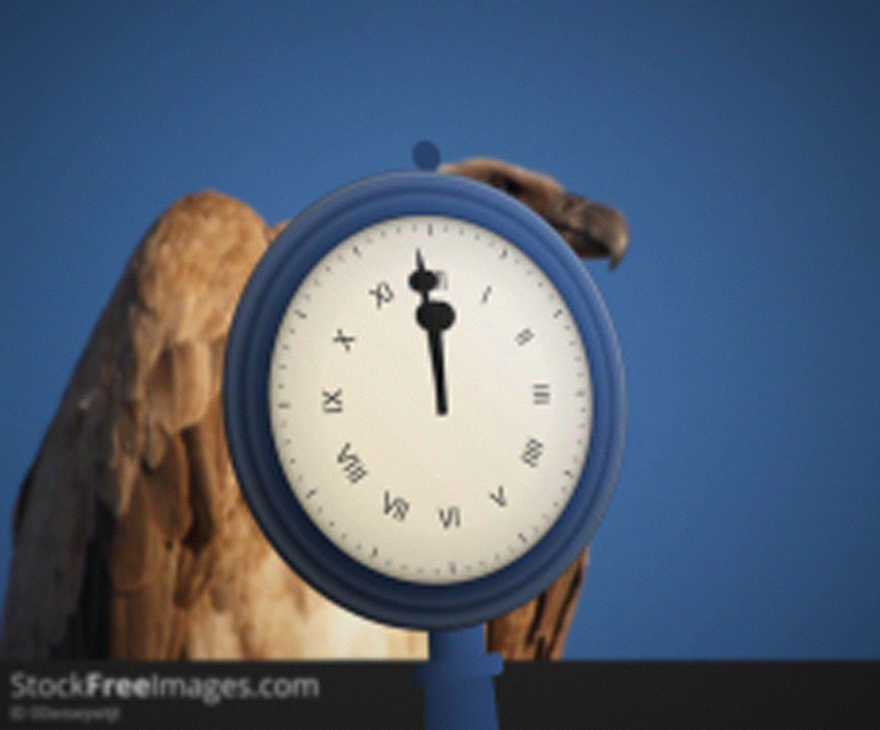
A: 11:59
